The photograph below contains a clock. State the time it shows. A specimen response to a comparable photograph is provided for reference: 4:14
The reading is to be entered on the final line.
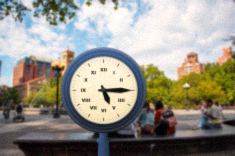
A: 5:15
